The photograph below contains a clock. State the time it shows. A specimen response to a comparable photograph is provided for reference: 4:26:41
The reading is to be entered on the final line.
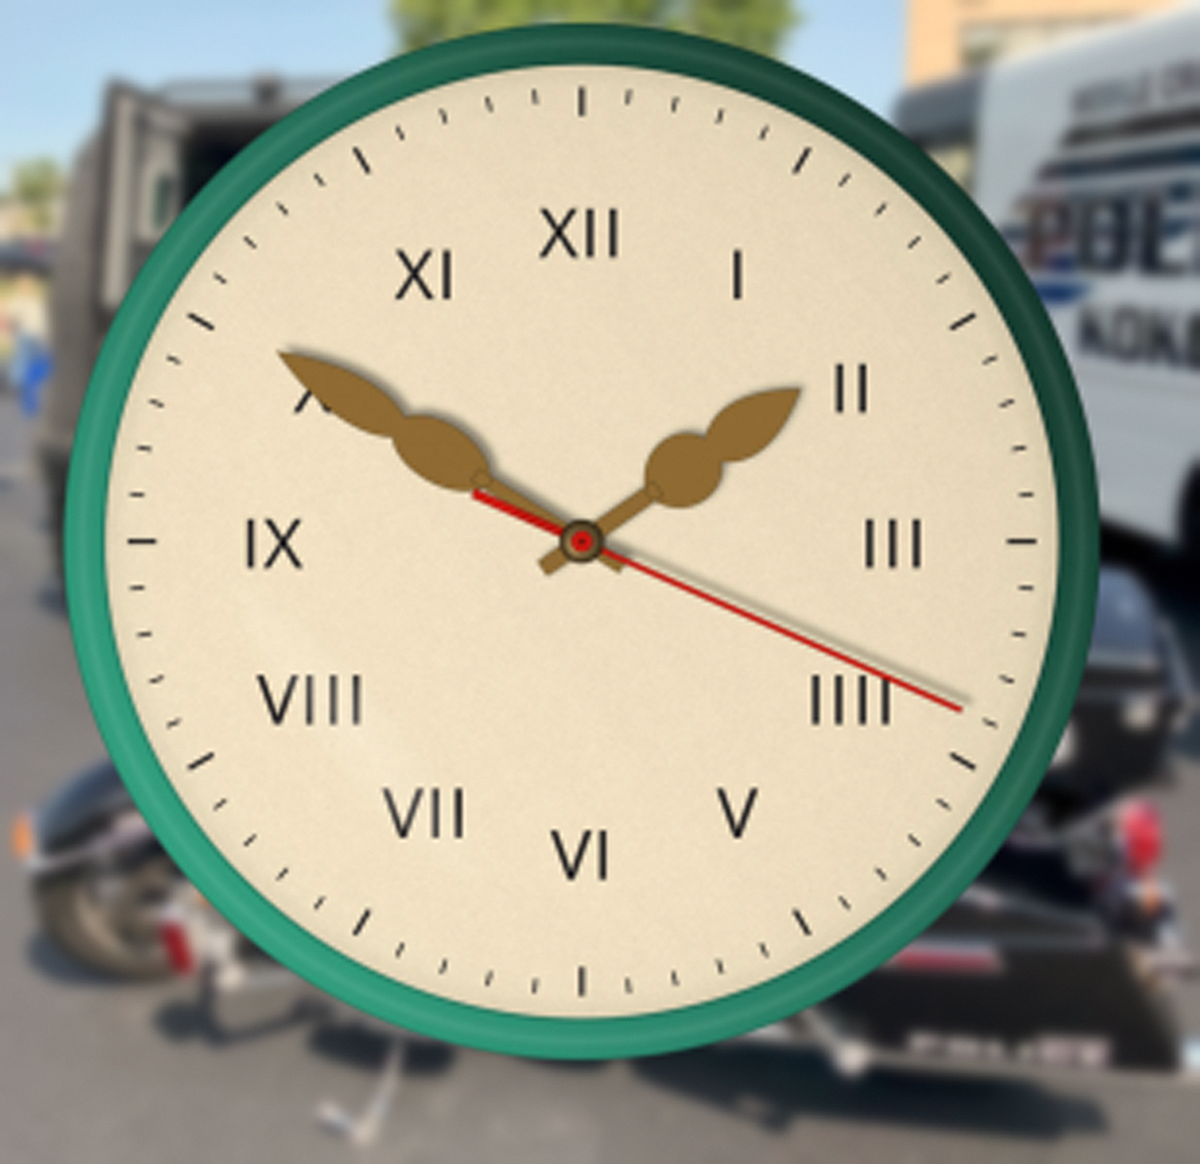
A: 1:50:19
